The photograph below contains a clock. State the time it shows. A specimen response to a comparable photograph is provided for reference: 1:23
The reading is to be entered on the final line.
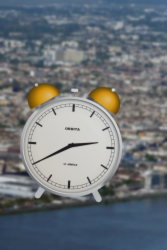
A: 2:40
